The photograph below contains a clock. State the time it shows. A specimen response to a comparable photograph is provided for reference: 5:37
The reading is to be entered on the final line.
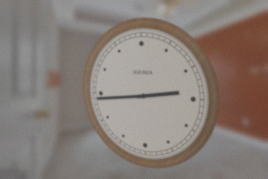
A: 2:44
